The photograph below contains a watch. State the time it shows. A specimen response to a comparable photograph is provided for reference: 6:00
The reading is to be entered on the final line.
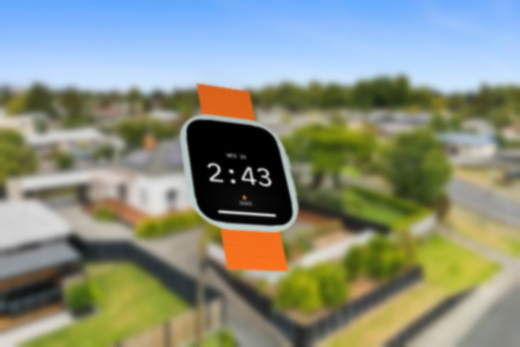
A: 2:43
